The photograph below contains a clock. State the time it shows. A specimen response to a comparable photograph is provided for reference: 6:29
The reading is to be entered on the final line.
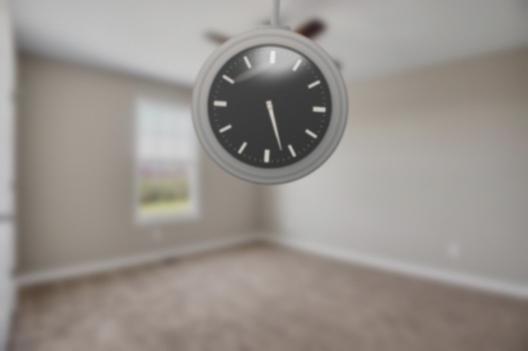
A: 5:27
